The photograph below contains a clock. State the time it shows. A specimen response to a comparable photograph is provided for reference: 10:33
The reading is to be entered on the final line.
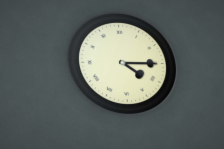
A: 4:15
